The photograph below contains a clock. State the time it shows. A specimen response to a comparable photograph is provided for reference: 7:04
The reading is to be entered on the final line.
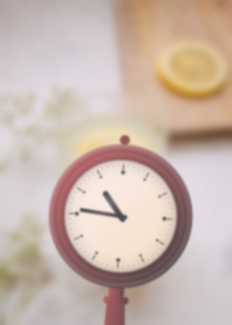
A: 10:46
